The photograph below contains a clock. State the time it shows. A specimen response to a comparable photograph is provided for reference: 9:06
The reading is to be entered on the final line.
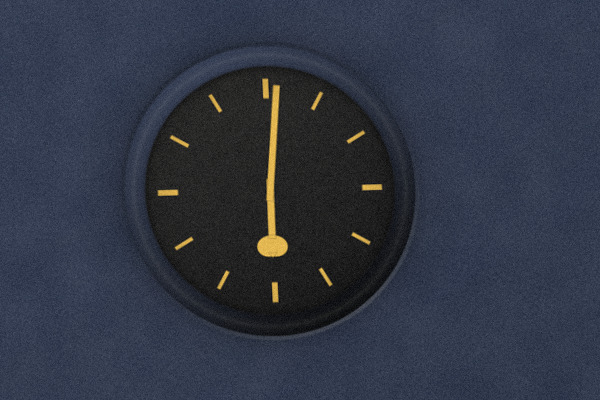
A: 6:01
